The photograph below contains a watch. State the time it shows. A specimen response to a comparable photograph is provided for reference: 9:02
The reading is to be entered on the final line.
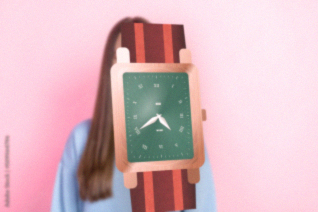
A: 4:40
